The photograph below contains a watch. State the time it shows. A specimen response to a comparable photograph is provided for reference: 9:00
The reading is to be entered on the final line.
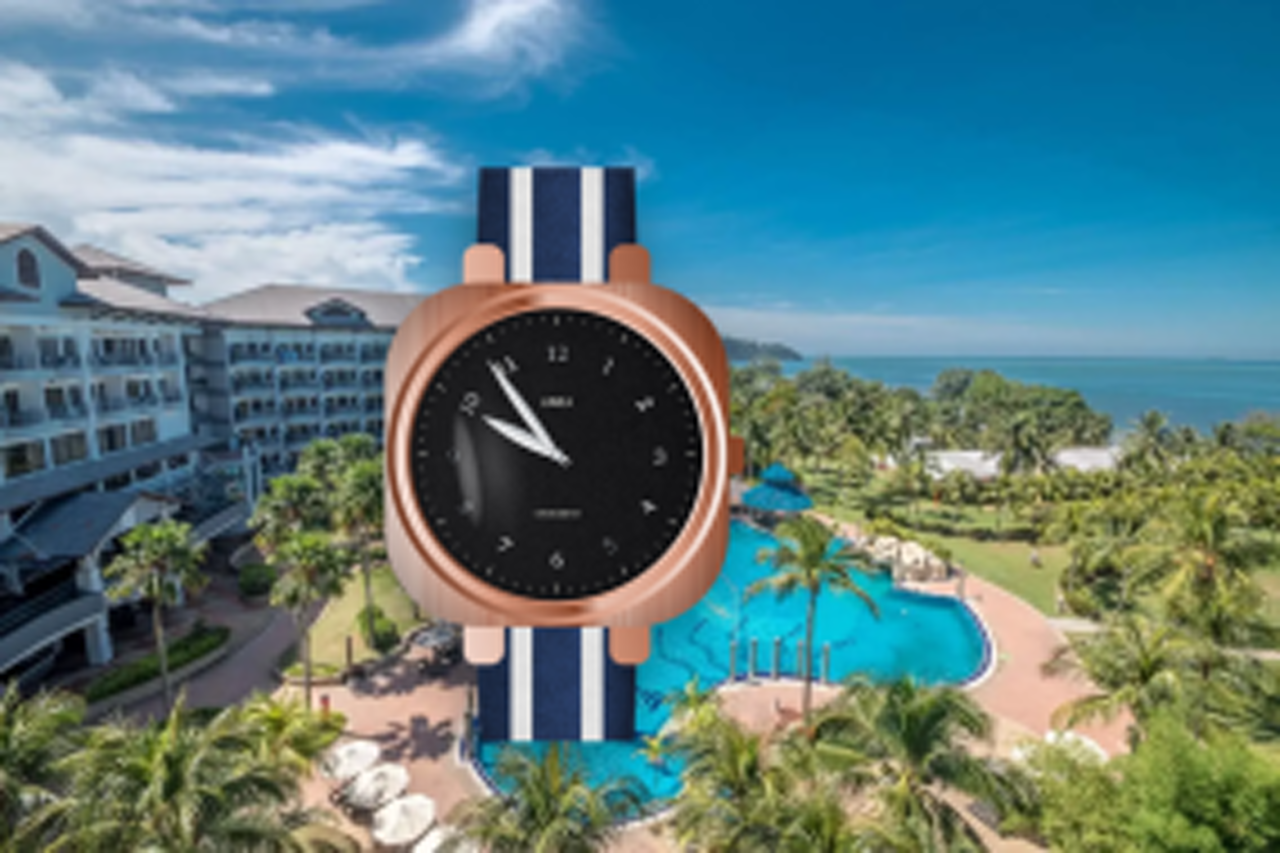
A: 9:54
